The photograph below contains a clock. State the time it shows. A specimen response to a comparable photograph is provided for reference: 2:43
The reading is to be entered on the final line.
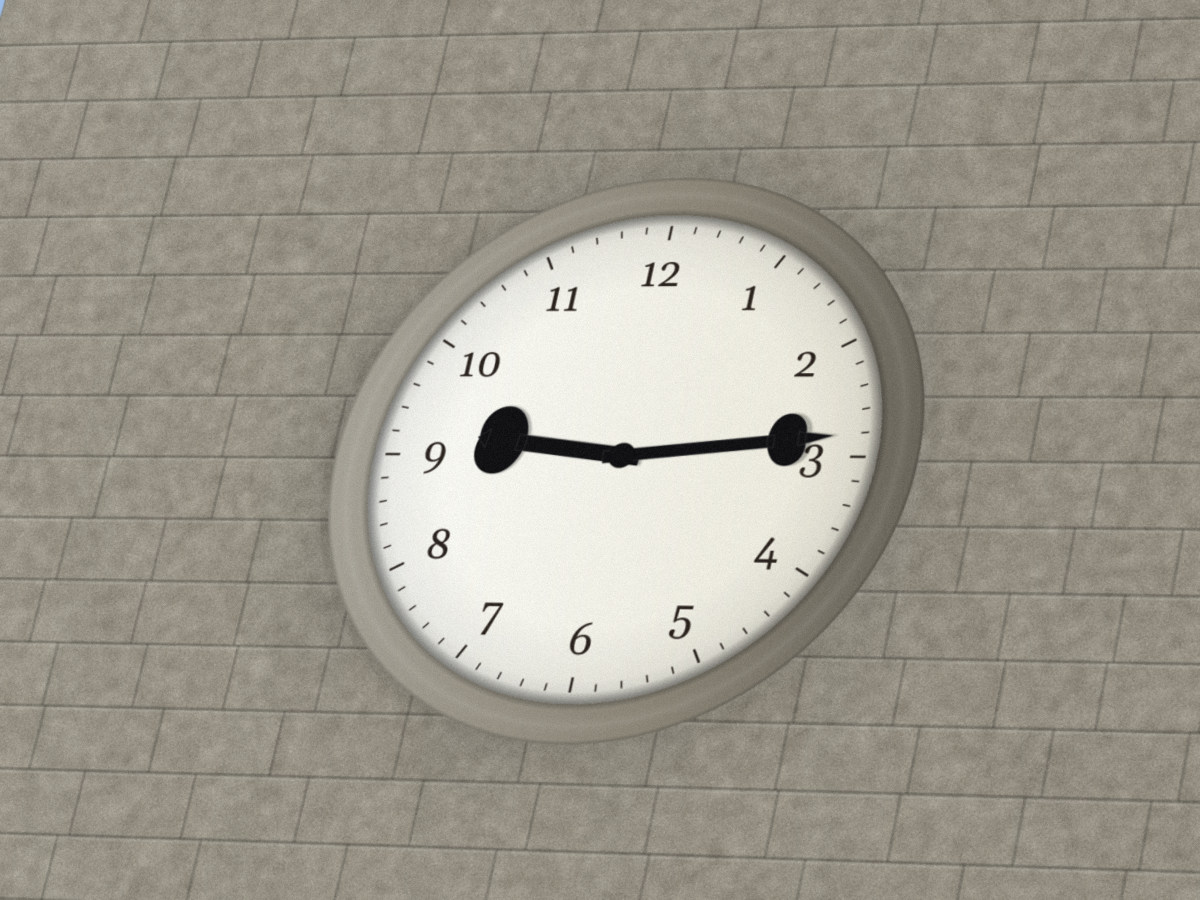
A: 9:14
